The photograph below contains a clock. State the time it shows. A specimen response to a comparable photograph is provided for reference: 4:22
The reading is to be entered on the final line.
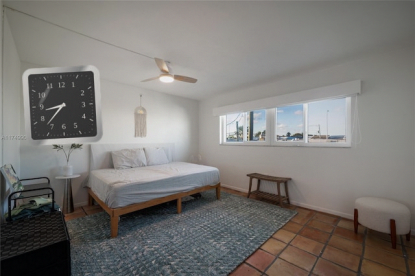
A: 8:37
